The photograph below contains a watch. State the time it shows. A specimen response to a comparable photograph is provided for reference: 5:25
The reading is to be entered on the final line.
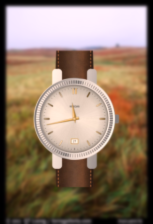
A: 11:43
